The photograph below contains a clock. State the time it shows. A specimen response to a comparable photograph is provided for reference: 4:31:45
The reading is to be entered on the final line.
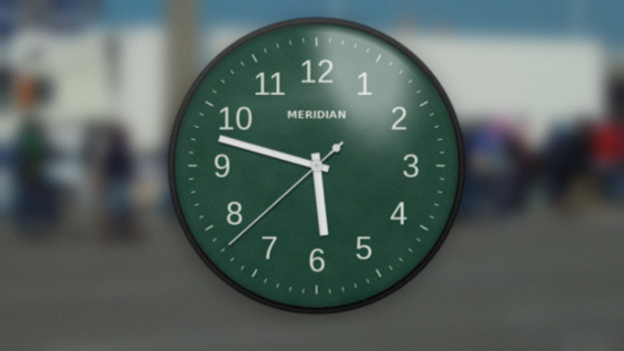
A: 5:47:38
